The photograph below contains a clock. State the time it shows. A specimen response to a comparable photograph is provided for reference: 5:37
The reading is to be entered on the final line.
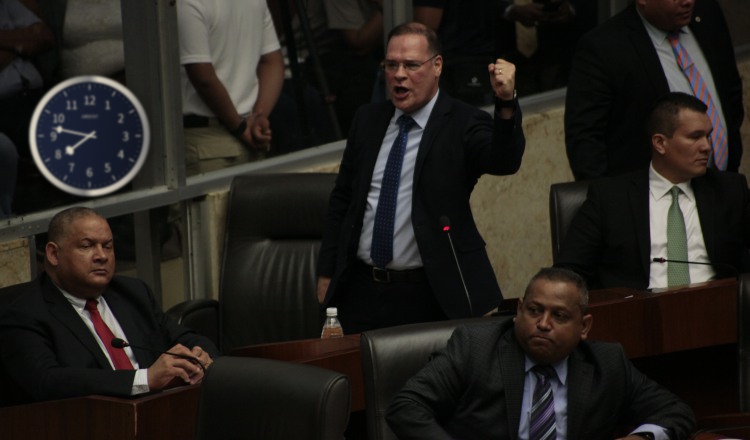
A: 7:47
